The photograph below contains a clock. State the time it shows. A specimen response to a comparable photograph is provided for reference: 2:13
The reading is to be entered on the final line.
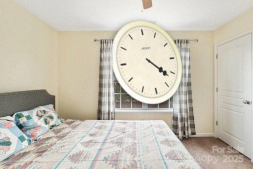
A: 4:22
